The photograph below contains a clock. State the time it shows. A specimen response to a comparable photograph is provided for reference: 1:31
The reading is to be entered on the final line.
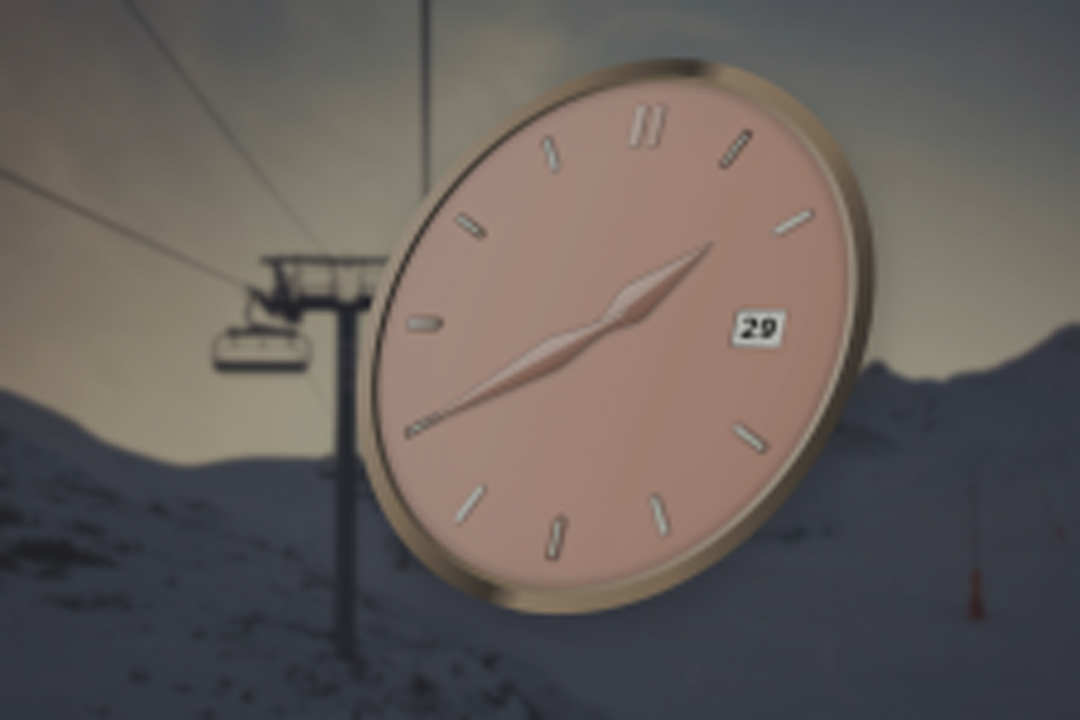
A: 1:40
